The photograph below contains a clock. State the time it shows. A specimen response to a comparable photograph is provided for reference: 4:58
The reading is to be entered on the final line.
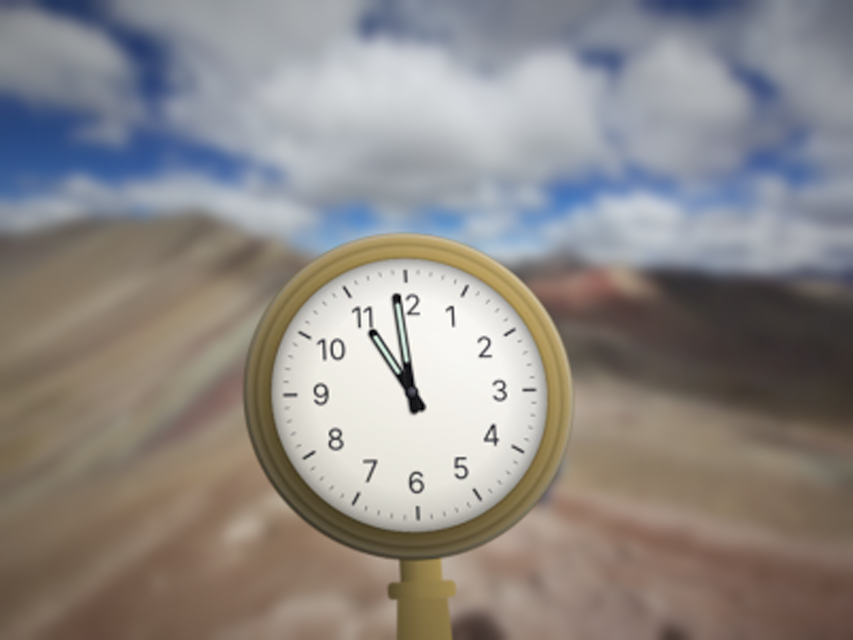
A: 10:59
